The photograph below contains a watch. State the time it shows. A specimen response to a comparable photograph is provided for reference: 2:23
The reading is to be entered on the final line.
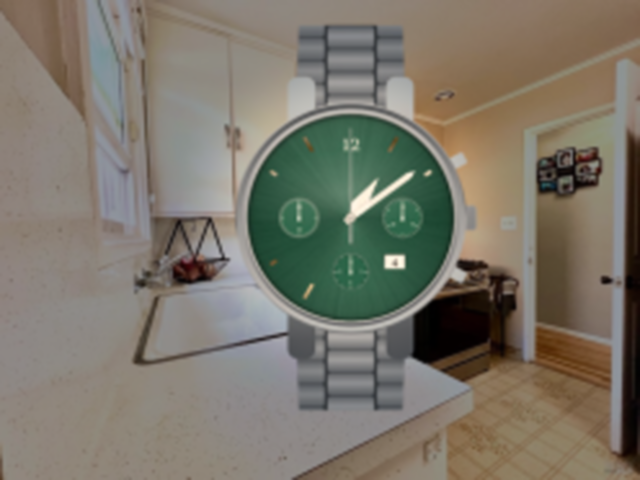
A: 1:09
